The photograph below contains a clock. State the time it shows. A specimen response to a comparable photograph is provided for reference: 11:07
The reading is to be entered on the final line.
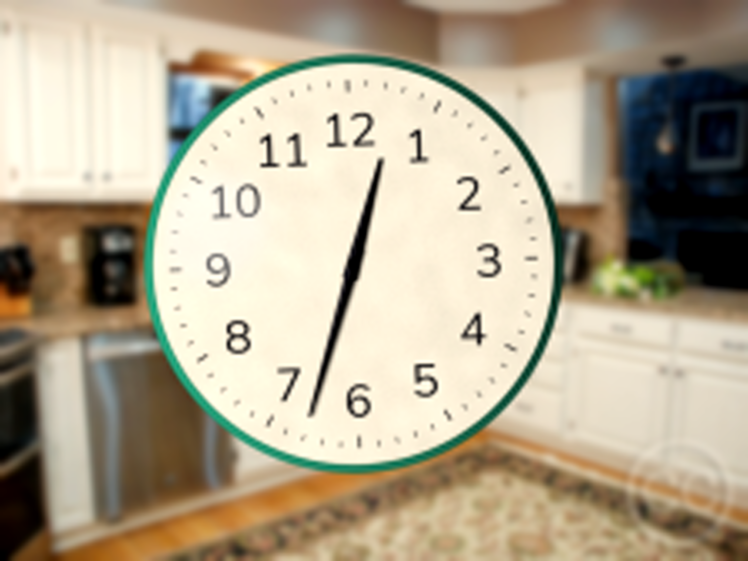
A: 12:33
